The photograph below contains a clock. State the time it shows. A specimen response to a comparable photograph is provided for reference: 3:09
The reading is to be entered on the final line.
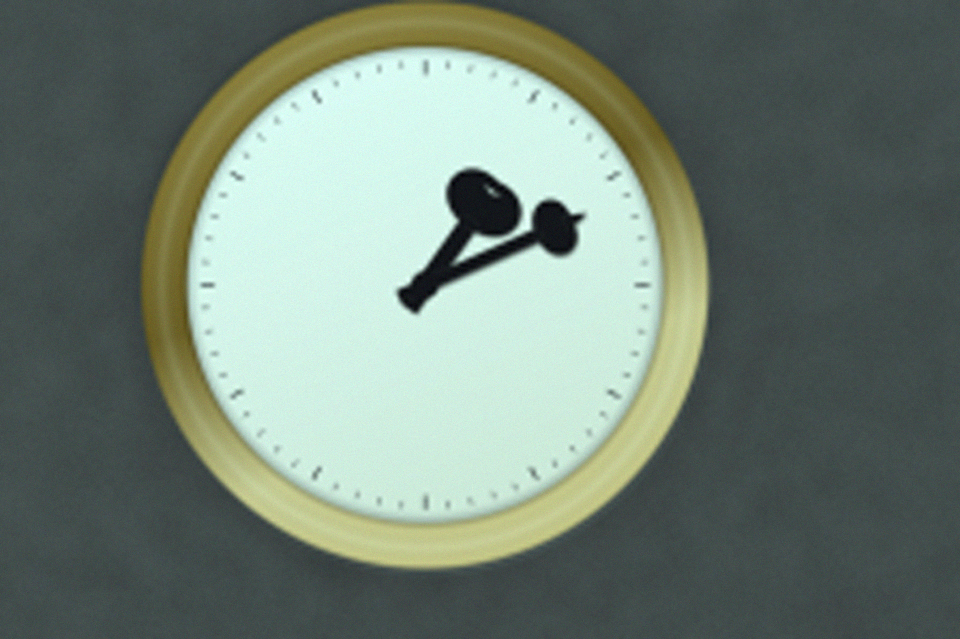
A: 1:11
